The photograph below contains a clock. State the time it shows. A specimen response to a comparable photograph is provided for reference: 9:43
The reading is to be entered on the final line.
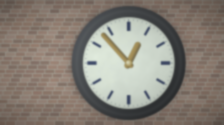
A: 12:53
